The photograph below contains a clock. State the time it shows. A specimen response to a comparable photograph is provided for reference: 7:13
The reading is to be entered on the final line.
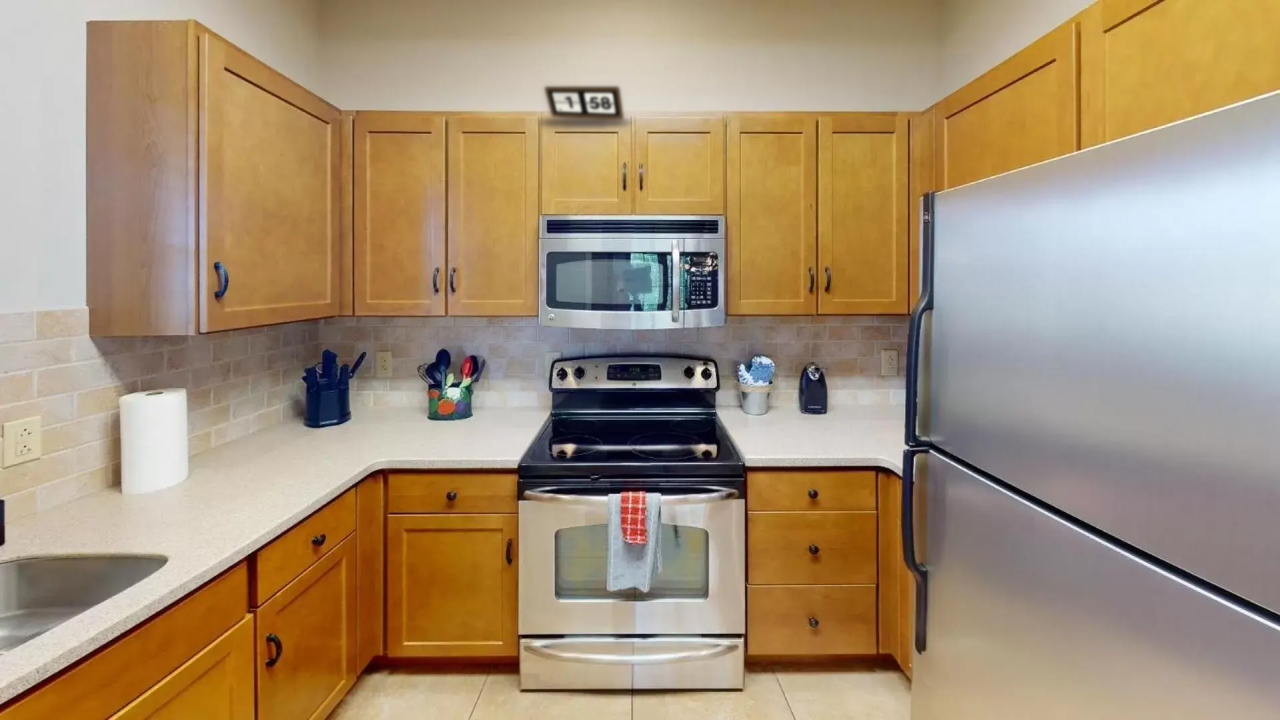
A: 1:58
